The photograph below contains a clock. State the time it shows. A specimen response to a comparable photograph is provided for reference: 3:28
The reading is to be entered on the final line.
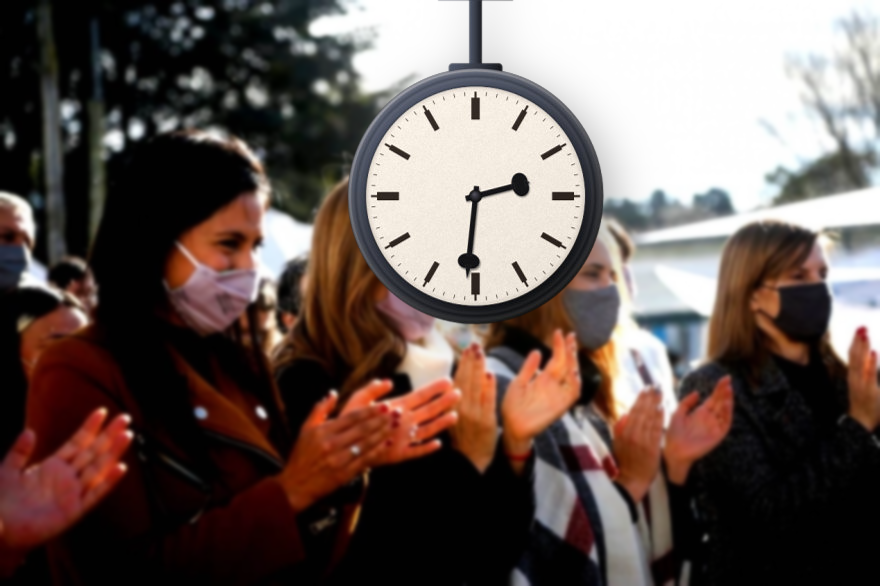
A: 2:31
